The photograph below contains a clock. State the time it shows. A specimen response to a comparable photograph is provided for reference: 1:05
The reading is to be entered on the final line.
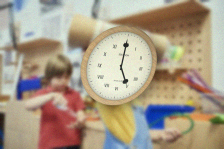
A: 5:00
